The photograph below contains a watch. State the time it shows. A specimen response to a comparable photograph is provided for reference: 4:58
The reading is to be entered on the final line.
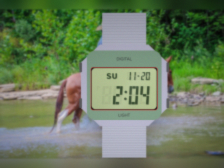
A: 2:04
